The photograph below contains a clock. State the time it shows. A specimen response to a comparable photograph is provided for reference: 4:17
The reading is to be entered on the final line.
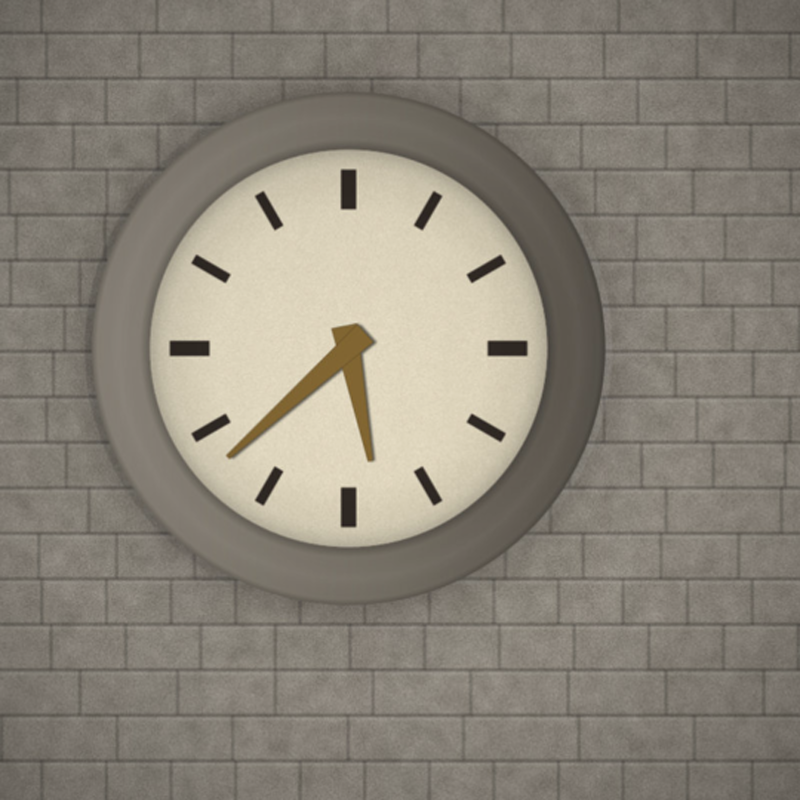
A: 5:38
